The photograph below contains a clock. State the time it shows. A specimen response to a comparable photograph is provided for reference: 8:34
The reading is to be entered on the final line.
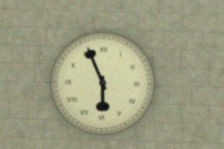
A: 5:56
